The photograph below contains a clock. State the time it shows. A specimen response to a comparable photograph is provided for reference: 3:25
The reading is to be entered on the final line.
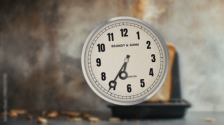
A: 6:36
